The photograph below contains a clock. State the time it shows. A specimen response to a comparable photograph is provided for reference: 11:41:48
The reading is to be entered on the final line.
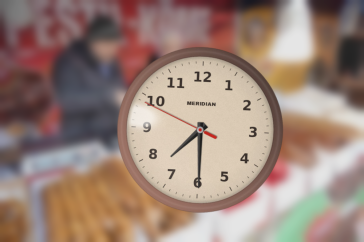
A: 7:29:49
